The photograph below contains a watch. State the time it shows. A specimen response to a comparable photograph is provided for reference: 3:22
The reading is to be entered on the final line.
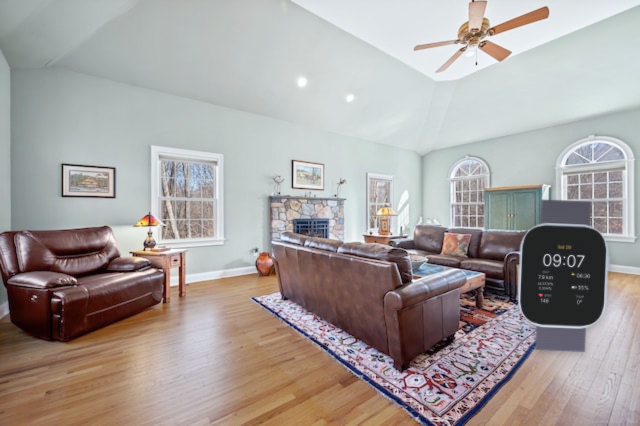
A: 9:07
